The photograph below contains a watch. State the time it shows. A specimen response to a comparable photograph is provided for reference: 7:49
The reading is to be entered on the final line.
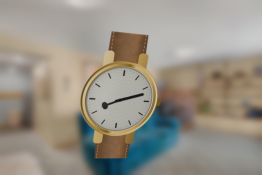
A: 8:12
